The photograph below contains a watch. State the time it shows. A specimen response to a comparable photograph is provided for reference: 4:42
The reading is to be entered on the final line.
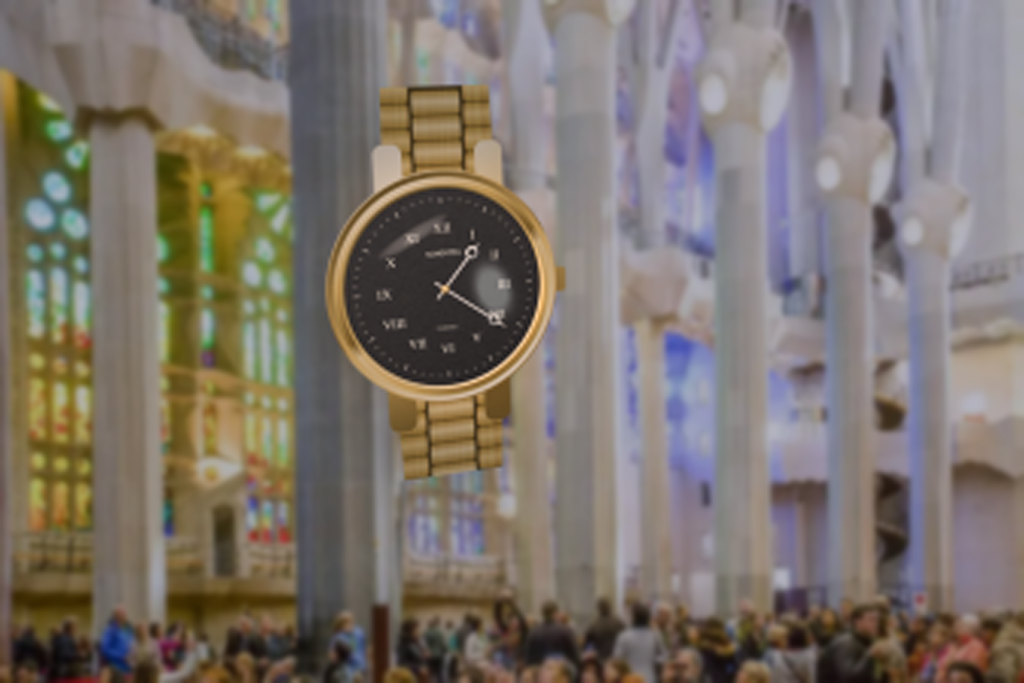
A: 1:21
